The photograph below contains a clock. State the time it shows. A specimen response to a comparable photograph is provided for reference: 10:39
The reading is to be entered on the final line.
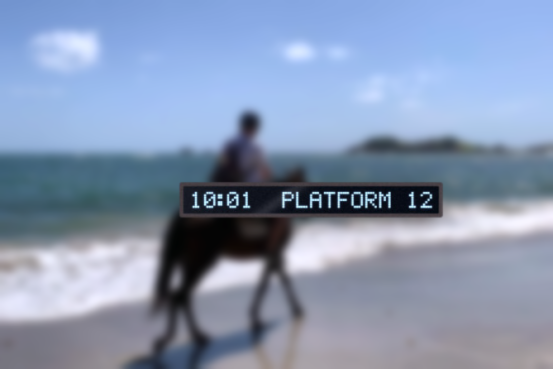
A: 10:01
